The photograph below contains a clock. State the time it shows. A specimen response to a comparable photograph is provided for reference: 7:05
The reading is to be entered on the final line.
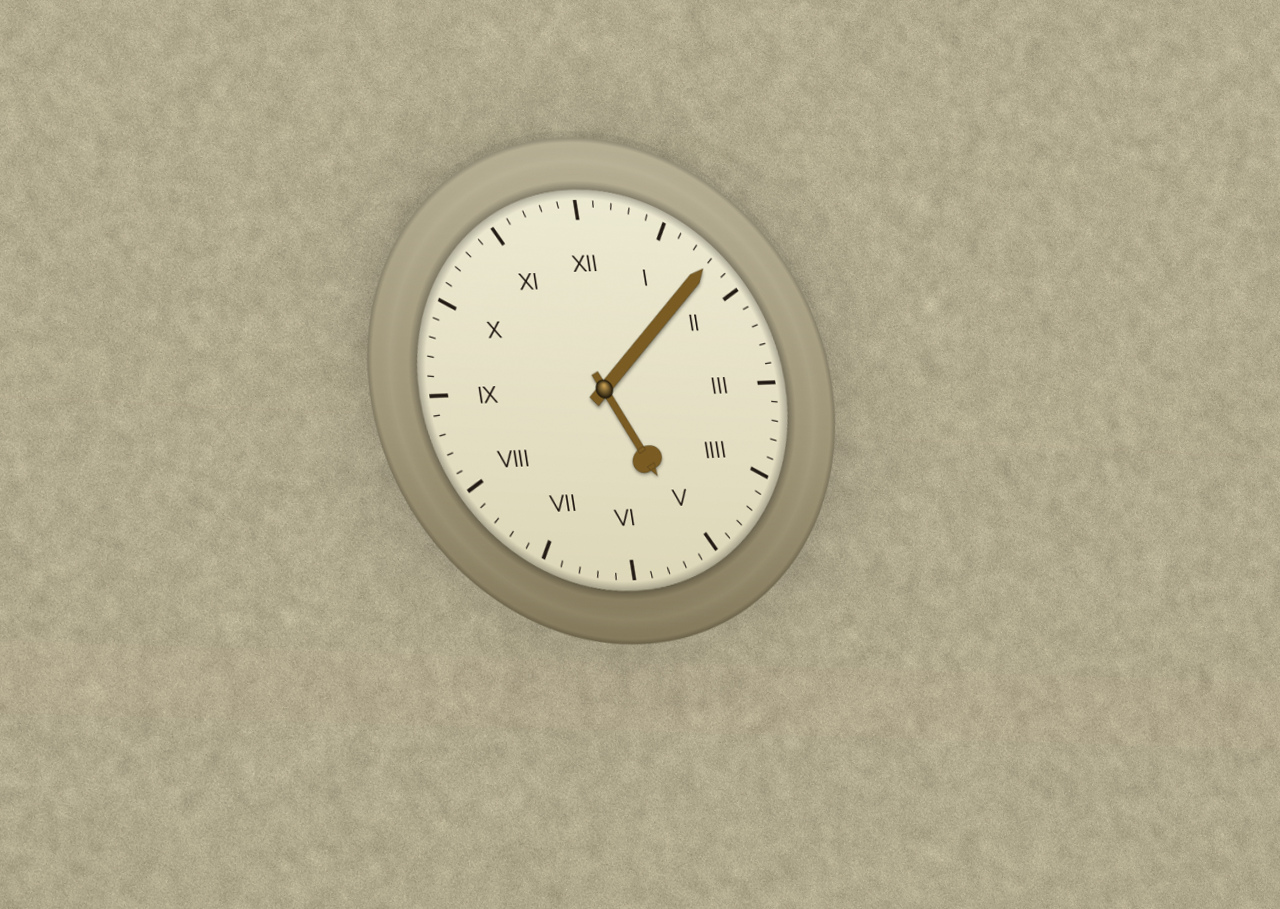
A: 5:08
